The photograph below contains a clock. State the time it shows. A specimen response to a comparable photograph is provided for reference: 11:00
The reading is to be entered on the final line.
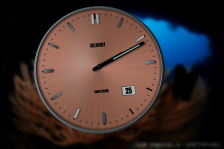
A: 2:11
